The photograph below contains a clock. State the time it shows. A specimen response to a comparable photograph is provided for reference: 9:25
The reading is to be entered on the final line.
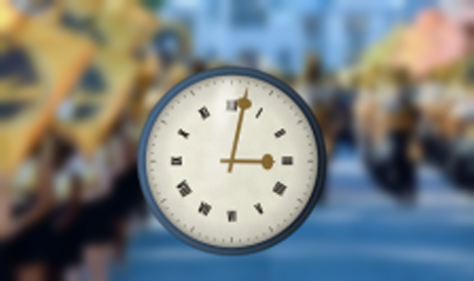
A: 3:02
